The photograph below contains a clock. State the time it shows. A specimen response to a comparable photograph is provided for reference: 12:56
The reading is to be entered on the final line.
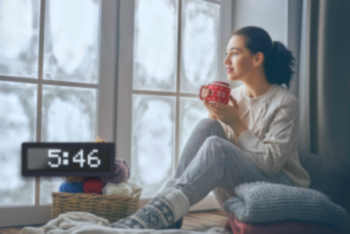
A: 5:46
